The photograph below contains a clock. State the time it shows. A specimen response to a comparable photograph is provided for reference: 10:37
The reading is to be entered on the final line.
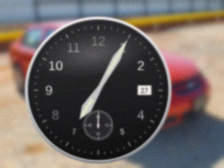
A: 7:05
